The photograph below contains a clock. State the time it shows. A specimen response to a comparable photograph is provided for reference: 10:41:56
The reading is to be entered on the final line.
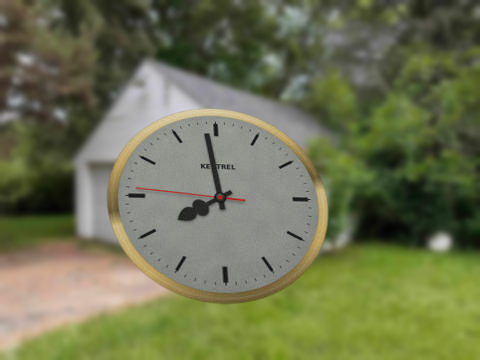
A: 7:58:46
